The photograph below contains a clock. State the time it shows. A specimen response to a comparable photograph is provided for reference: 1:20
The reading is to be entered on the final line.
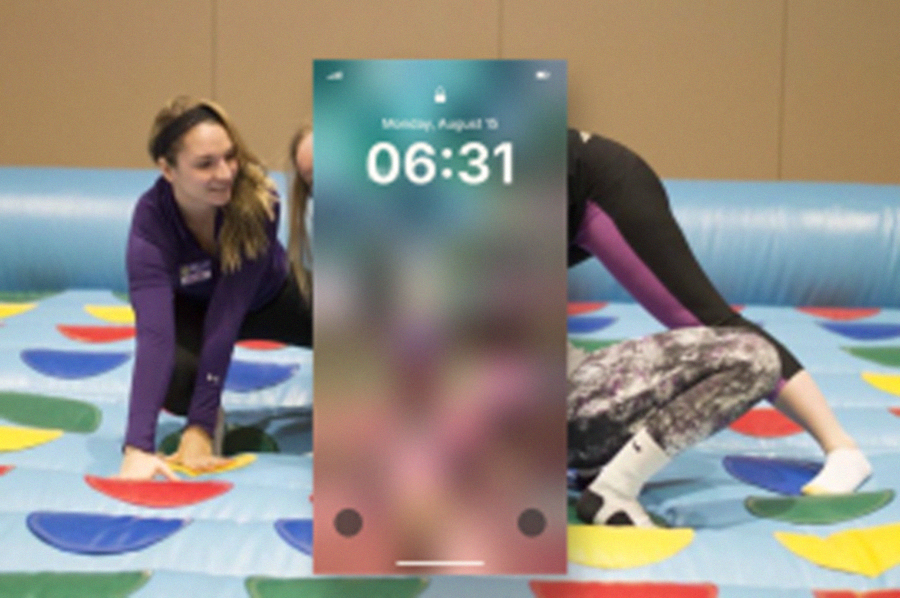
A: 6:31
